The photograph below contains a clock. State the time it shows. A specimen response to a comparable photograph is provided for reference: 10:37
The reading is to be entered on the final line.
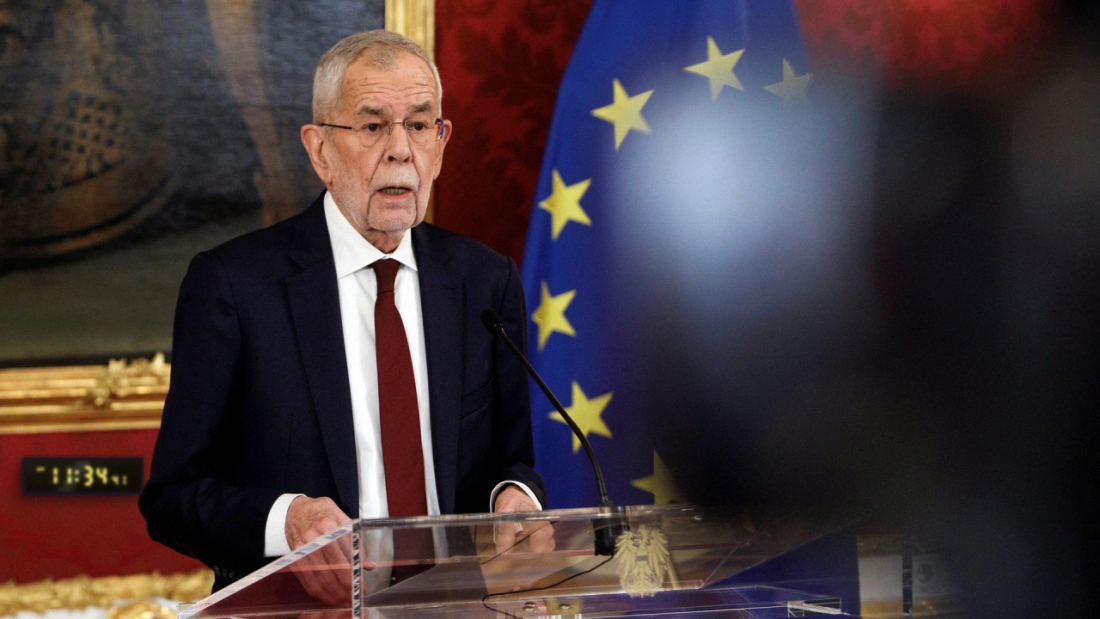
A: 11:34
